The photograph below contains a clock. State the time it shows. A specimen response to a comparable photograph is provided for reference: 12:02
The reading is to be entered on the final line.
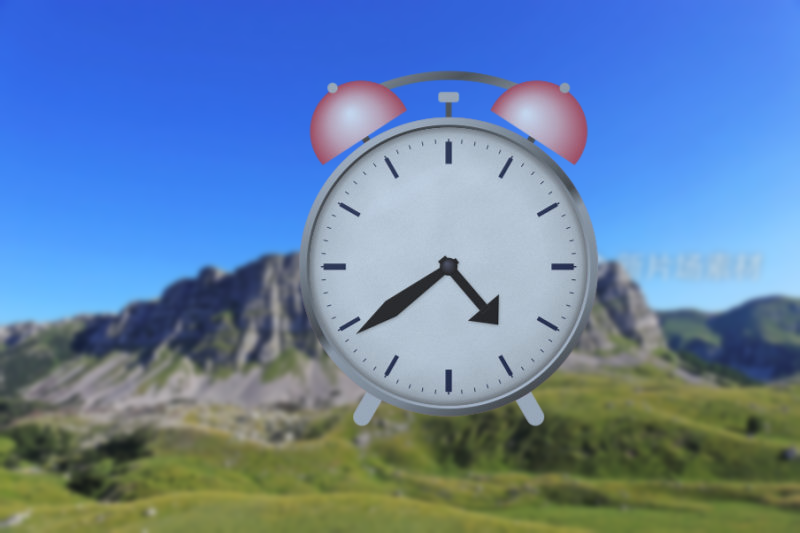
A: 4:39
